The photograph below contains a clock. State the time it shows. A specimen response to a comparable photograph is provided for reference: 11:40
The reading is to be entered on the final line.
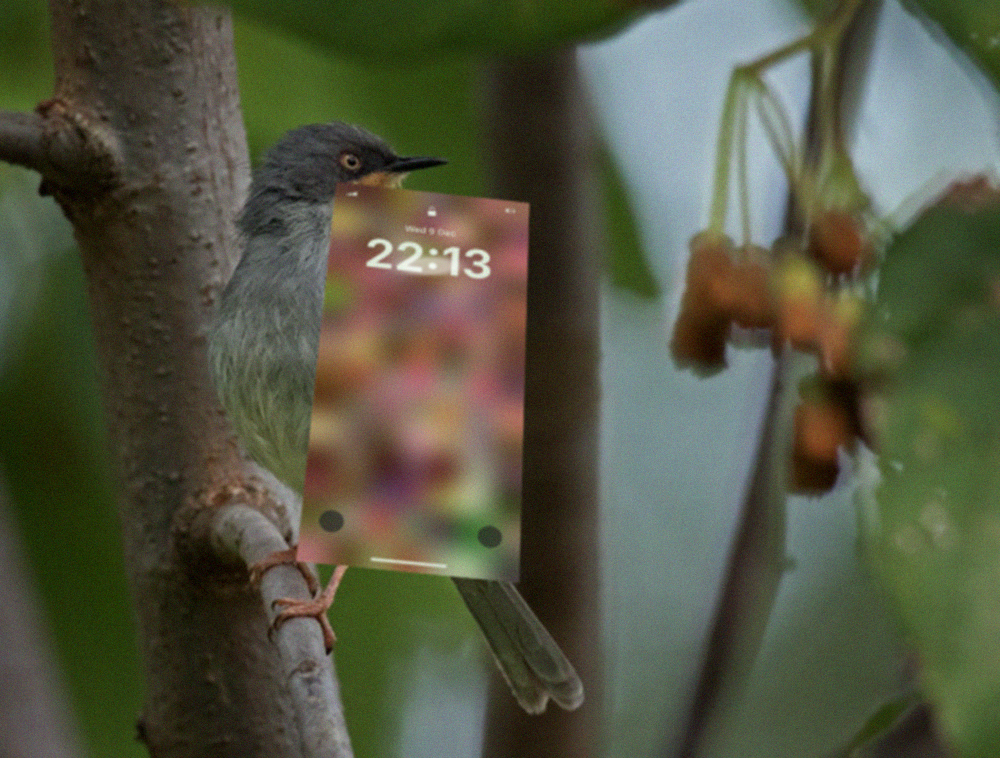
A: 22:13
